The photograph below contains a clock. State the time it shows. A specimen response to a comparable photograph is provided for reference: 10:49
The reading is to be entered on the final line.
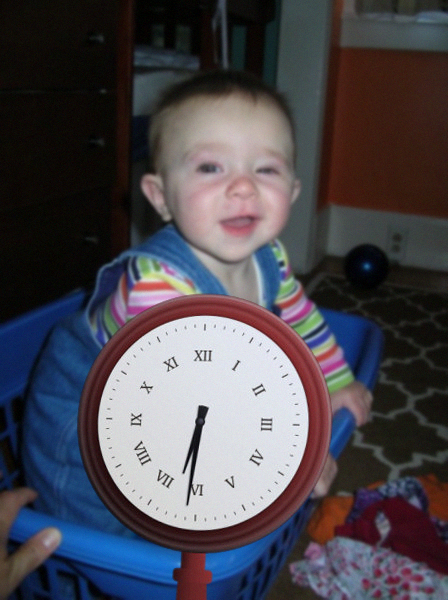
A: 6:31
